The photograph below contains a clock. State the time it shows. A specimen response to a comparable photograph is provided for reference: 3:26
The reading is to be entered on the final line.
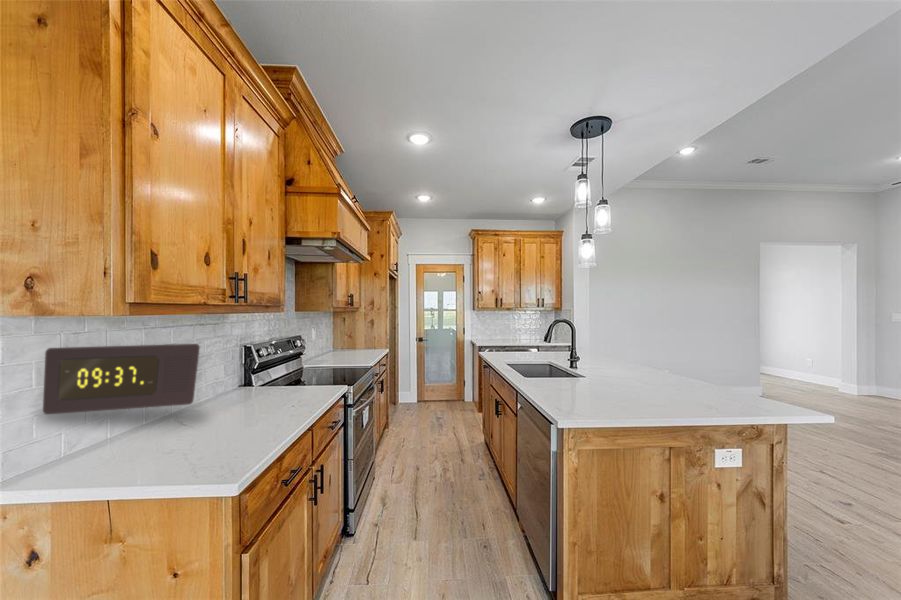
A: 9:37
